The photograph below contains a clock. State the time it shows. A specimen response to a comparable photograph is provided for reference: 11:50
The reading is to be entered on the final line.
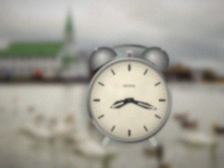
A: 8:18
